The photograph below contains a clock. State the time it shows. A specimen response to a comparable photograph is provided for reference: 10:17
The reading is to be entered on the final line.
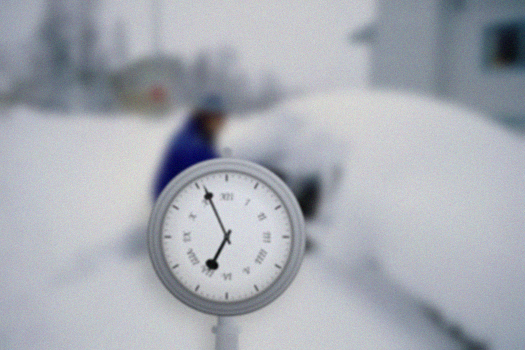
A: 6:56
